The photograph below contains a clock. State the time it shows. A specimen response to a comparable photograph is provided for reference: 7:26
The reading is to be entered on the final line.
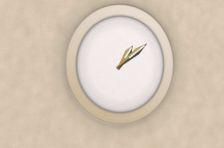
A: 1:09
